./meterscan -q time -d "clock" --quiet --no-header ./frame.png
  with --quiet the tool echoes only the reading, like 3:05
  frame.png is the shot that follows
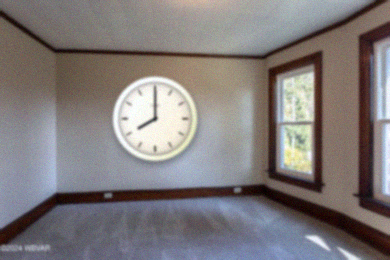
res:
8:00
